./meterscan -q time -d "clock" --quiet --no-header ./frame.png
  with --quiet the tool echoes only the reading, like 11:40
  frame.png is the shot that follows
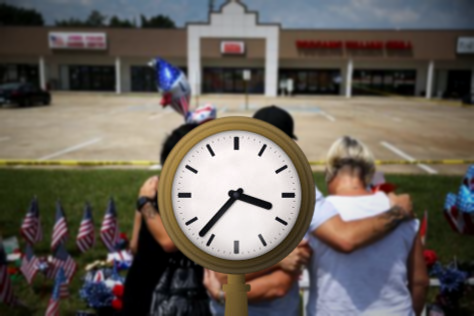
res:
3:37
